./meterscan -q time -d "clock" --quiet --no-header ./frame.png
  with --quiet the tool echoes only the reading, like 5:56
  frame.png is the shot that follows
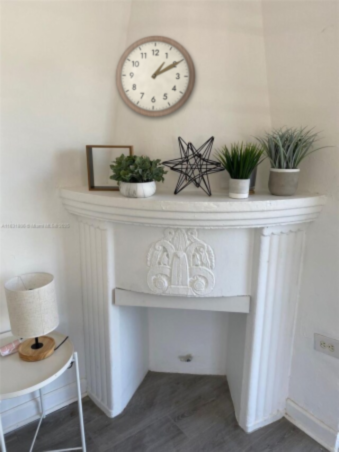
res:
1:10
